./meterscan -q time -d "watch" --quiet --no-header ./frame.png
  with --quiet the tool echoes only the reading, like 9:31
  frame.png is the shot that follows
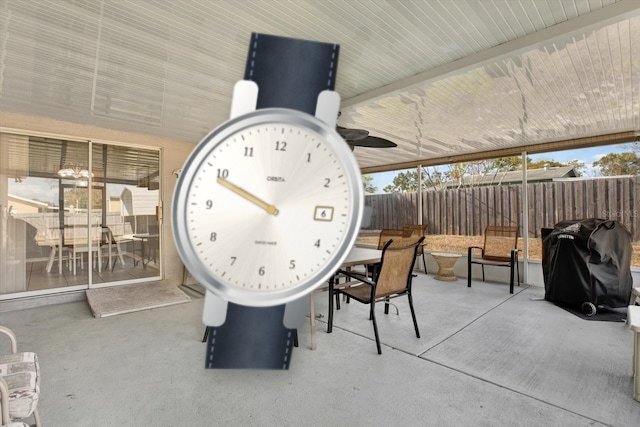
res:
9:49
